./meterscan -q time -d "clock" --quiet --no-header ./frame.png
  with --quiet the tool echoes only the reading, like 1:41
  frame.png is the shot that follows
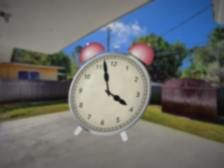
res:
3:57
